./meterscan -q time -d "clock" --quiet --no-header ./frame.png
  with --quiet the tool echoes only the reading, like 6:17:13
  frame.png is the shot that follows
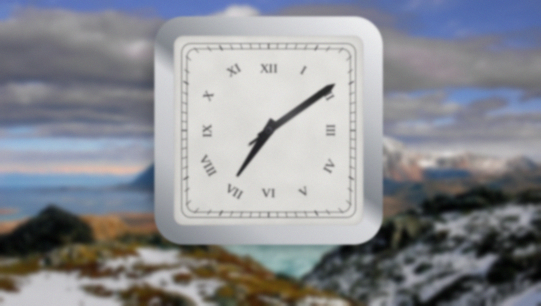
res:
7:09:09
